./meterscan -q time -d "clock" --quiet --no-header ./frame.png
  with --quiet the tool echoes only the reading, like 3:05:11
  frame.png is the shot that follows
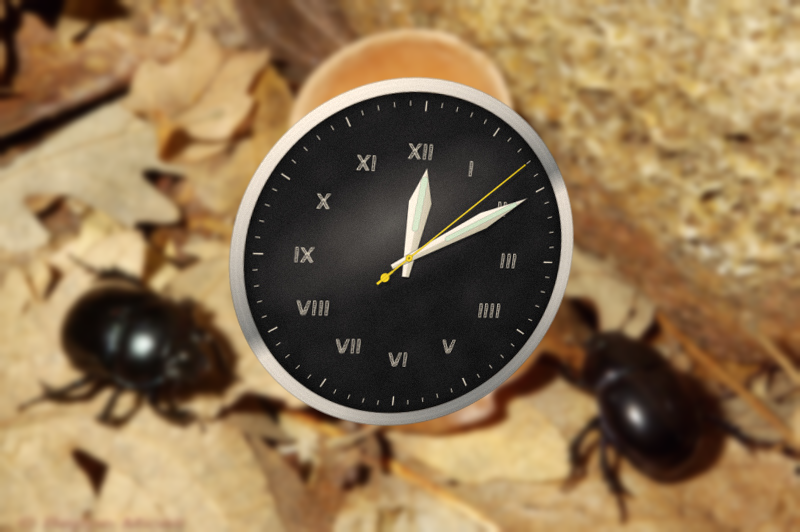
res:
12:10:08
